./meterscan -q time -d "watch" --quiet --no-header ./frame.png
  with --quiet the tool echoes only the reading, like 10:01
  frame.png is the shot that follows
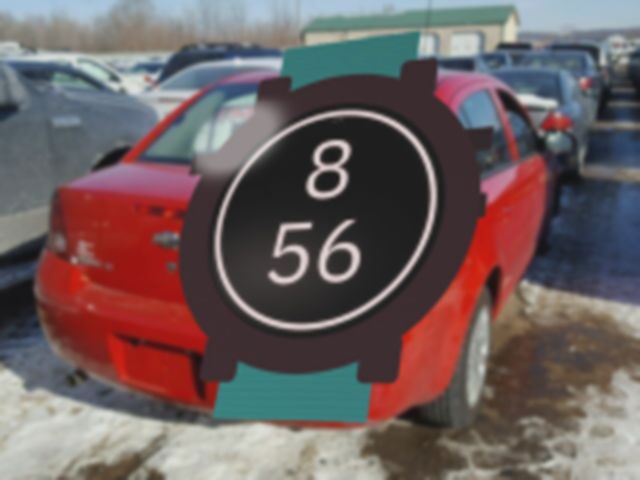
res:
8:56
